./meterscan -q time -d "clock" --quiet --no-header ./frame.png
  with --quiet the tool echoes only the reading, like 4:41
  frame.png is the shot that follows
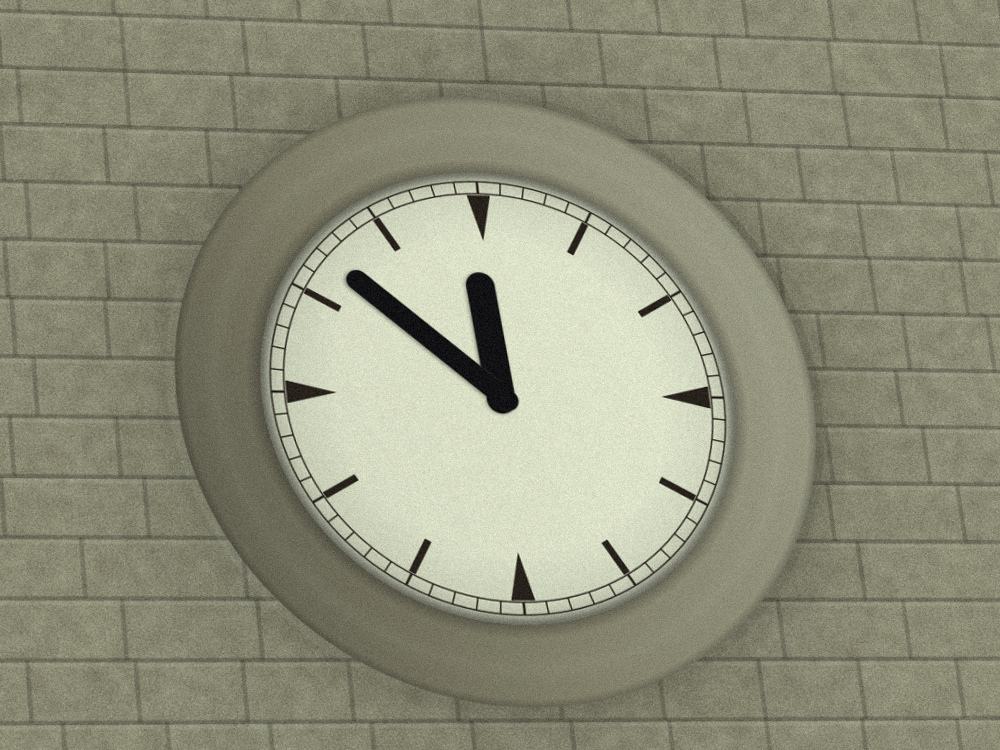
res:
11:52
